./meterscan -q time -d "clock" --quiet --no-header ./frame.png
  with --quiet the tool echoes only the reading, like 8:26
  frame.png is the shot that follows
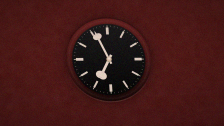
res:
6:56
